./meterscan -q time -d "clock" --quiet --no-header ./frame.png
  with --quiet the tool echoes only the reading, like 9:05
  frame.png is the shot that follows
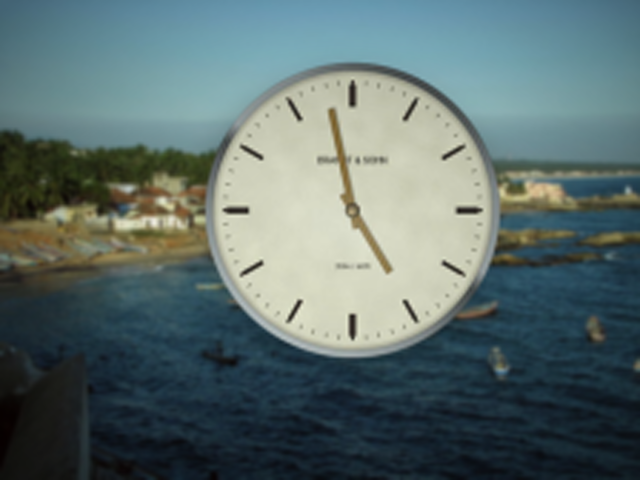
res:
4:58
